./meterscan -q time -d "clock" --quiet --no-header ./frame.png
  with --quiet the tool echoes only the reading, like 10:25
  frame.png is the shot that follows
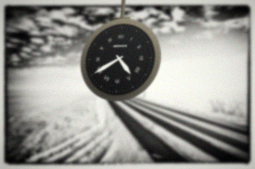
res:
4:40
